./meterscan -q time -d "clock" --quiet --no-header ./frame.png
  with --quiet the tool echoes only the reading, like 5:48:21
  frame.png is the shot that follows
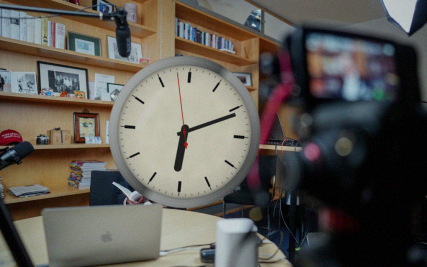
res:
6:10:58
